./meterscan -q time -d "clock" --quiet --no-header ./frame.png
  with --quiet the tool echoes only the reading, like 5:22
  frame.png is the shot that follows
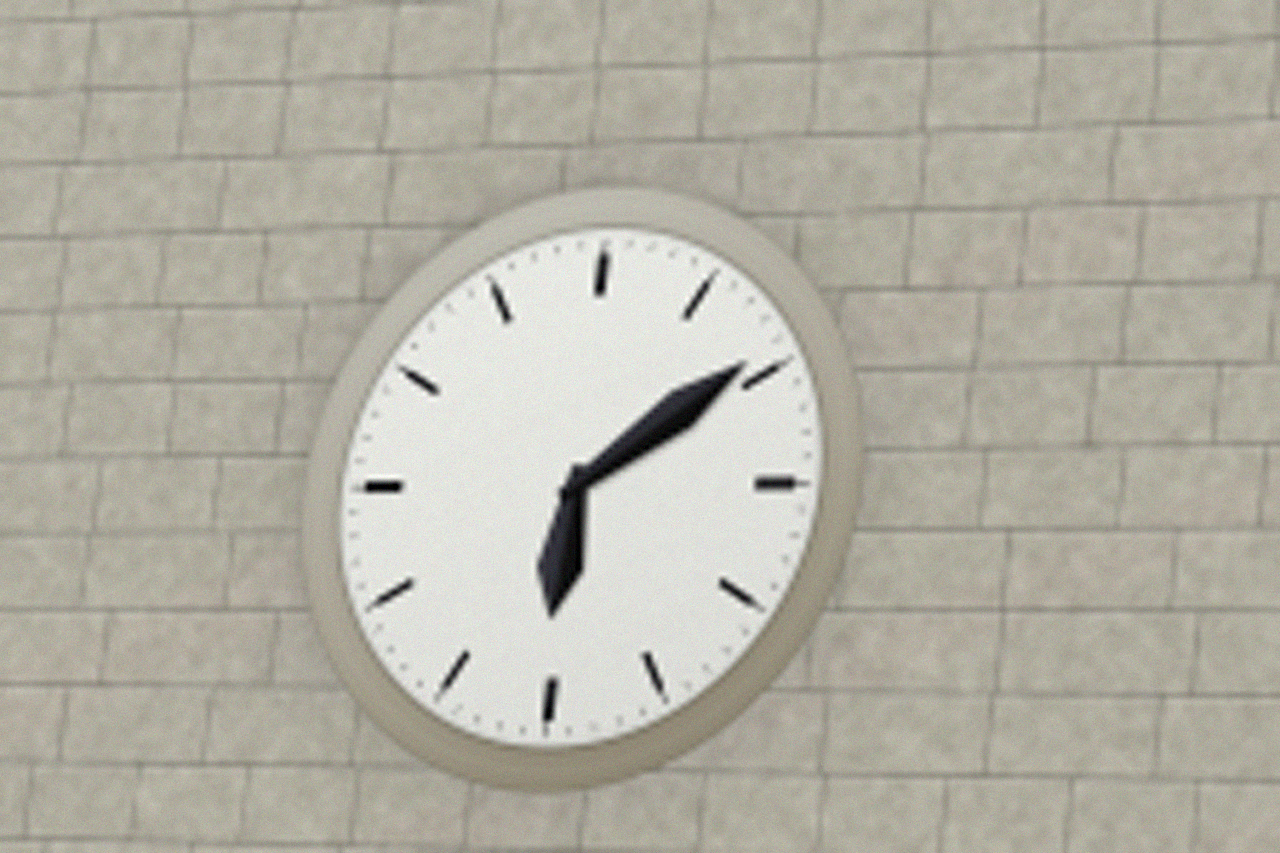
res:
6:09
